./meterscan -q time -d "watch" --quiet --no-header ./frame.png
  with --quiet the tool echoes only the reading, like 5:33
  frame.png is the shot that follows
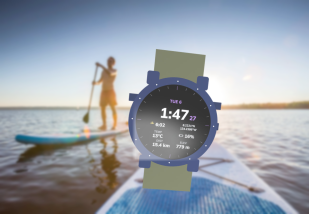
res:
1:47
